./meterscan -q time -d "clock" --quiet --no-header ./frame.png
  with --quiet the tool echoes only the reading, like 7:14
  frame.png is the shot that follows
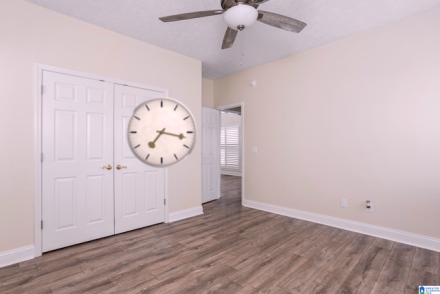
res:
7:17
